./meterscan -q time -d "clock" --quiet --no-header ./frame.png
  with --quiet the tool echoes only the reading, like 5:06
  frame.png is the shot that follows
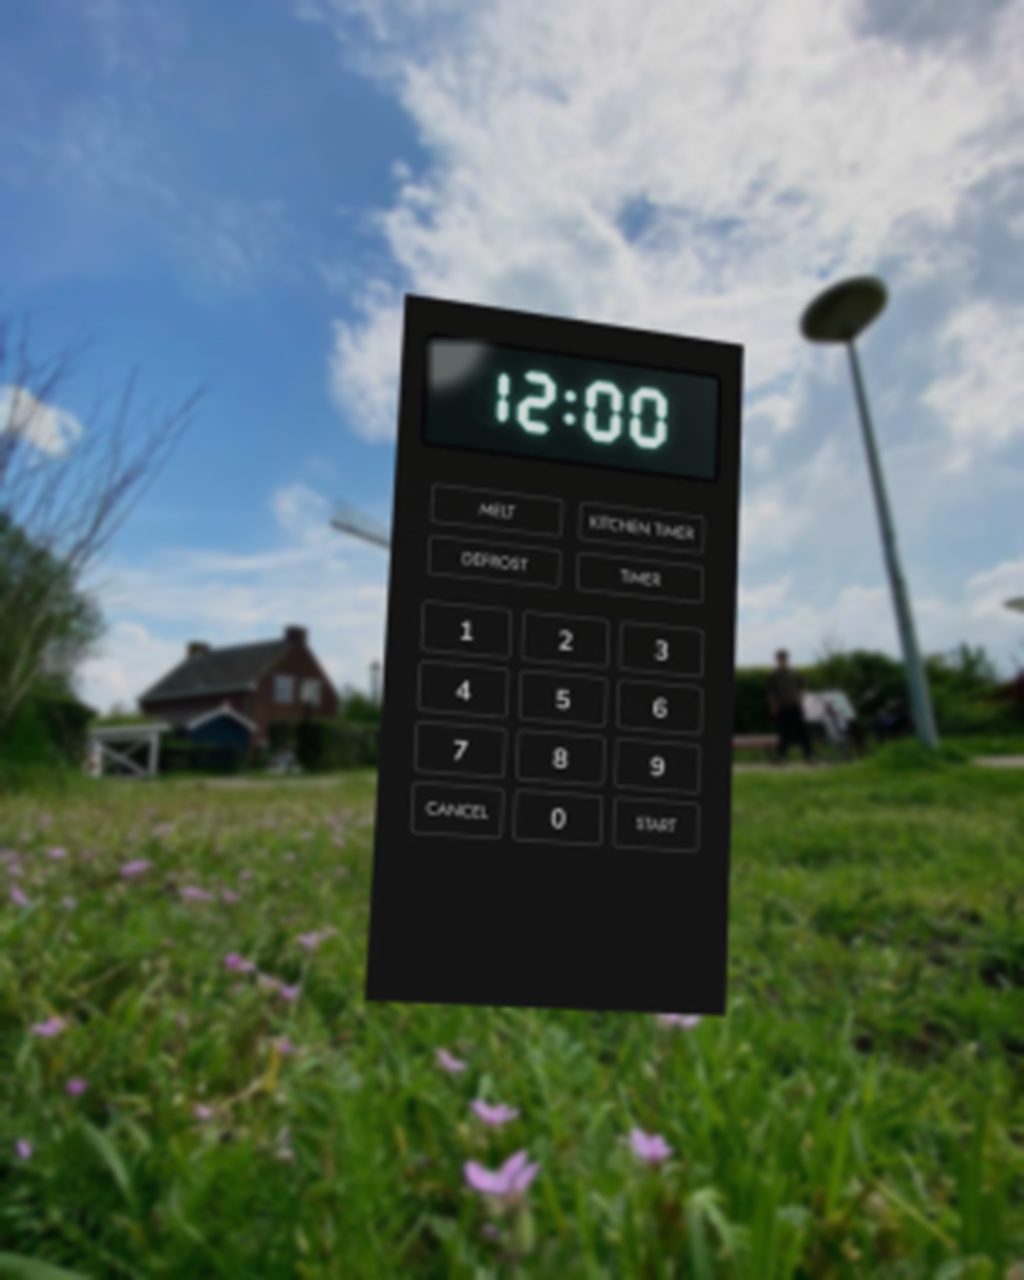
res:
12:00
